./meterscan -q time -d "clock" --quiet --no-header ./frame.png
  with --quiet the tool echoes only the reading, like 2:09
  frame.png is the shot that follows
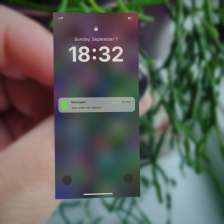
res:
18:32
